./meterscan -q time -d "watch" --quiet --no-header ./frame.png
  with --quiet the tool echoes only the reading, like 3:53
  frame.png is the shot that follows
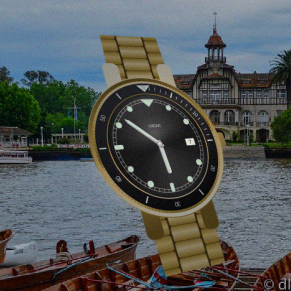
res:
5:52
